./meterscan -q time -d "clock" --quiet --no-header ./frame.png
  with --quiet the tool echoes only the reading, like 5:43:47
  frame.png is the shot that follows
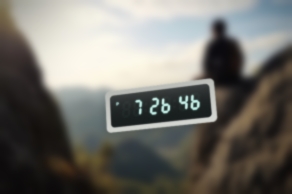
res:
7:26:46
